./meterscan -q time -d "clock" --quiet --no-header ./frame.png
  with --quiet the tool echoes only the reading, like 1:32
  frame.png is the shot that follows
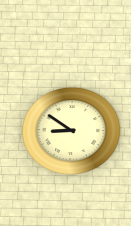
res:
8:51
